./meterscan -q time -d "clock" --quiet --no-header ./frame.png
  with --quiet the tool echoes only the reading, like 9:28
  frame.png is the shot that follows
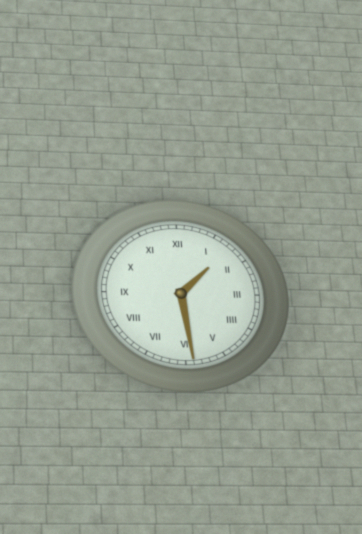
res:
1:29
